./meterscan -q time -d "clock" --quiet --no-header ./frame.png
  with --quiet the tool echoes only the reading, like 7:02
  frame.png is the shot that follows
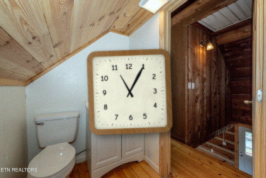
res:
11:05
